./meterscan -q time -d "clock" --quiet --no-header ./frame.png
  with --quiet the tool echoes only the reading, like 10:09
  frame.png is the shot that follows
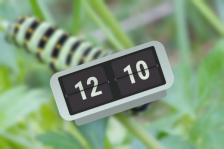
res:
12:10
